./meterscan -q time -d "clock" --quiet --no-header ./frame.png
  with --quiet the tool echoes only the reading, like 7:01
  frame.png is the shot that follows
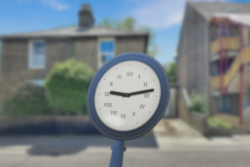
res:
9:13
